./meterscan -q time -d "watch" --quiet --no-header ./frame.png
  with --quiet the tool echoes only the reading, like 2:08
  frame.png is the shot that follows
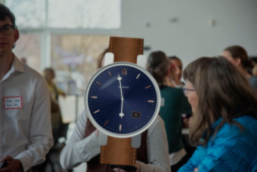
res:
5:58
